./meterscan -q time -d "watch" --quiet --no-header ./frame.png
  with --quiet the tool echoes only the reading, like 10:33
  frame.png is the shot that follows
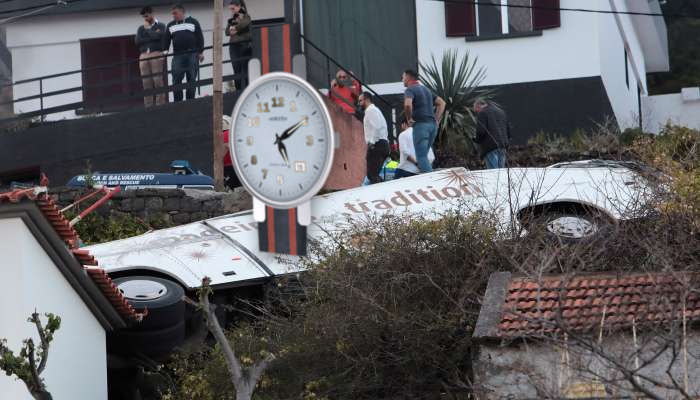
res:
5:10
